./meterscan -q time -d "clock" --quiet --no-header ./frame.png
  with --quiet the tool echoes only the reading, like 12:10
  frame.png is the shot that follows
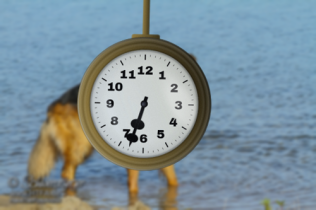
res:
6:33
